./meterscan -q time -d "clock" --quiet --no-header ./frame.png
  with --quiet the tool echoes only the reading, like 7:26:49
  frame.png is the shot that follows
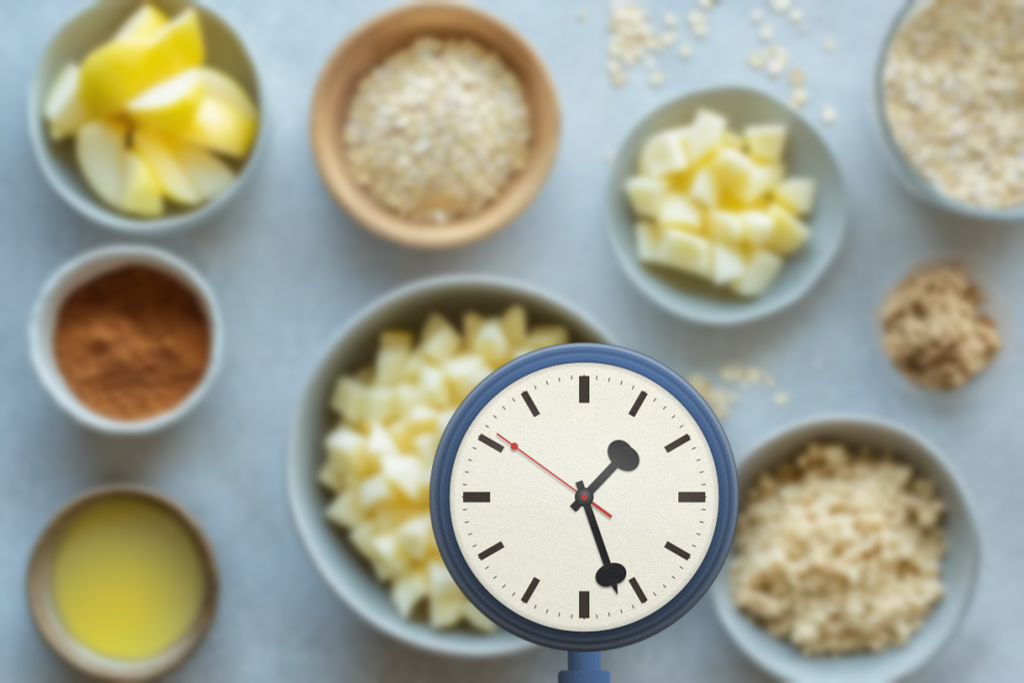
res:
1:26:51
